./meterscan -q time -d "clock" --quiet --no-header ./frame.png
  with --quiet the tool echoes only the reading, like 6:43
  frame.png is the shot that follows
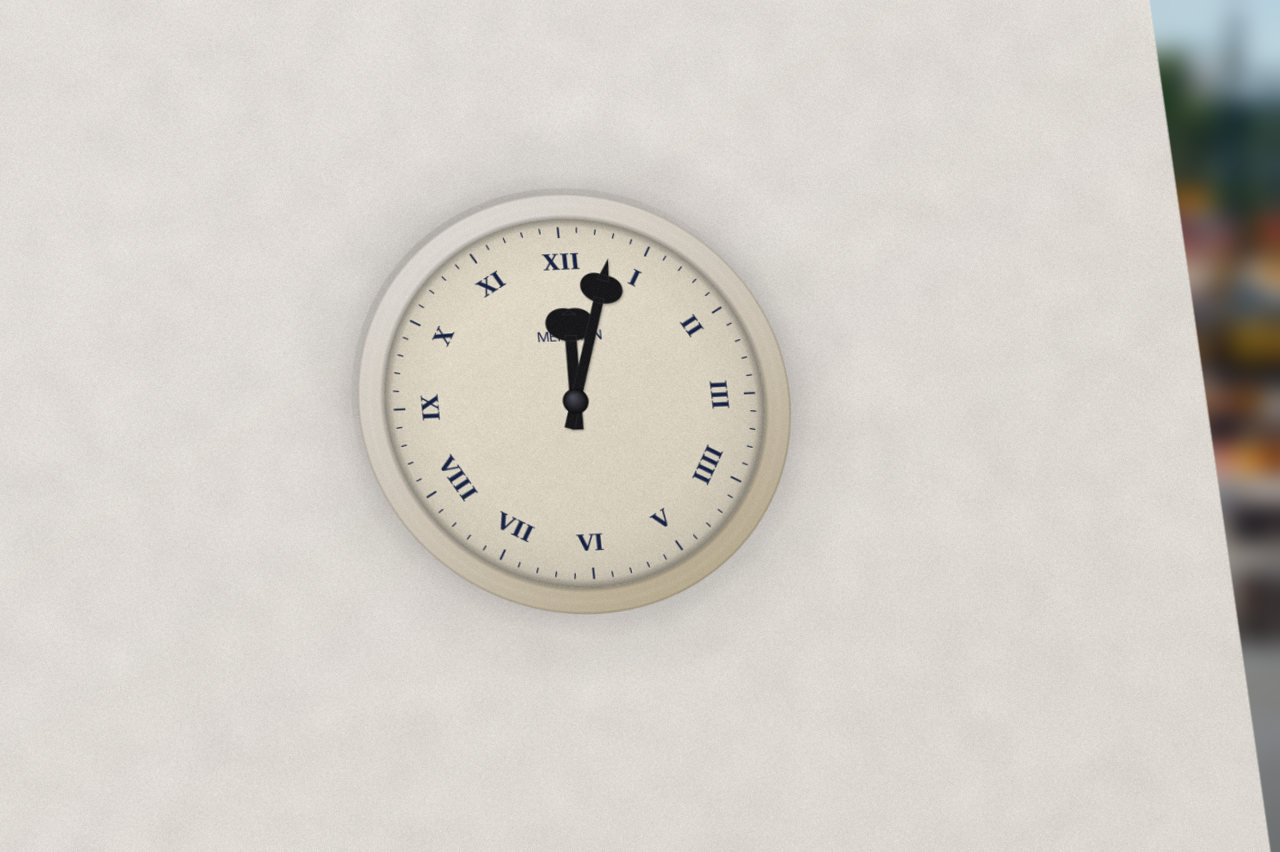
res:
12:03
